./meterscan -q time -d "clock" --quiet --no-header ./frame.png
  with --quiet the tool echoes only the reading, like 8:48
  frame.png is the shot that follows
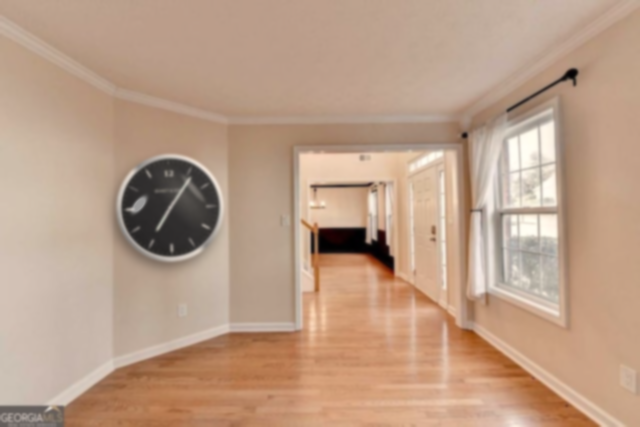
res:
7:06
